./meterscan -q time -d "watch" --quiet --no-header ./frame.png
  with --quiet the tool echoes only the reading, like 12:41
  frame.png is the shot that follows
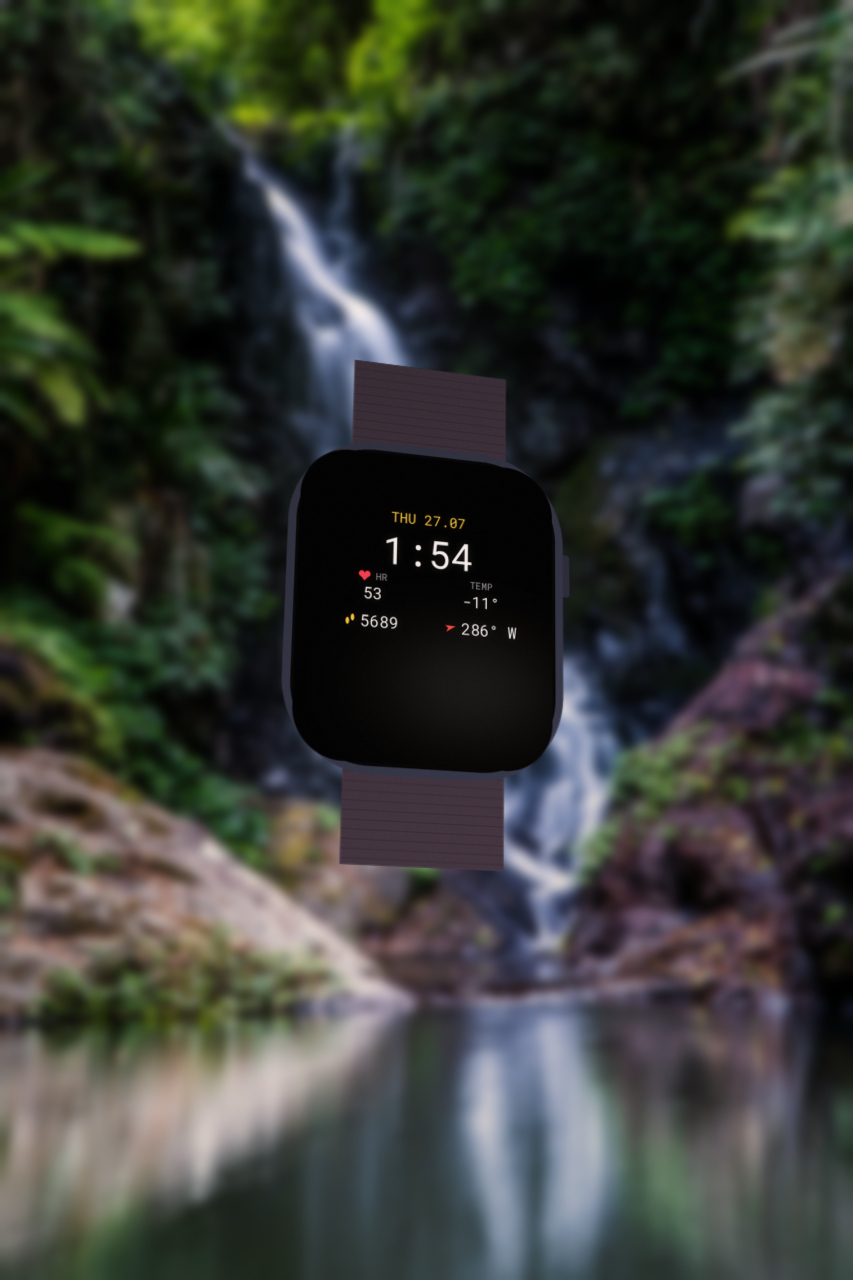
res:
1:54
